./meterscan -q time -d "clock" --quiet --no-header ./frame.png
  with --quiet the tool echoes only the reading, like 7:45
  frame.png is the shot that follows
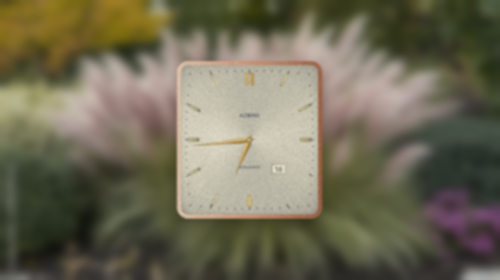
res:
6:44
